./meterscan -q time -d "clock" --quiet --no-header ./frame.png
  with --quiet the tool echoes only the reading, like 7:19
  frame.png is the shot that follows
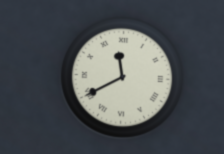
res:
11:40
